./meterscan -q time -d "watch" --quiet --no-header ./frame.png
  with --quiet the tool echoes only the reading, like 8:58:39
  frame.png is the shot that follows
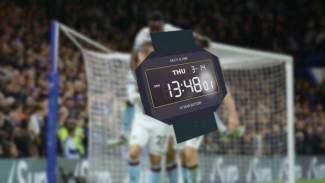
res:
13:48:01
